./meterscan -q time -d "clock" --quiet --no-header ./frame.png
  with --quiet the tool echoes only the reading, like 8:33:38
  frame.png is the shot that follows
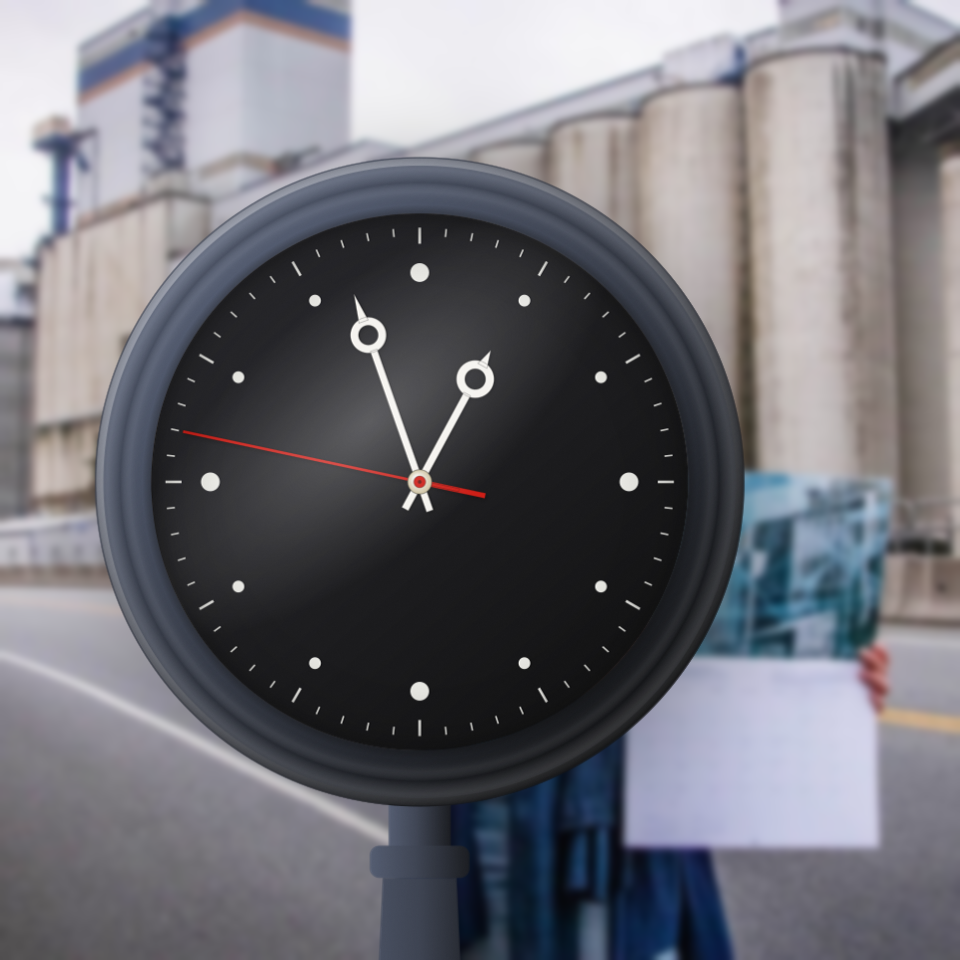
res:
12:56:47
